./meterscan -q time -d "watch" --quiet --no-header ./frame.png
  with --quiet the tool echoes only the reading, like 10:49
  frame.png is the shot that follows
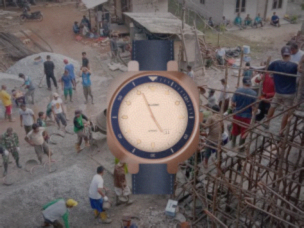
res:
4:56
